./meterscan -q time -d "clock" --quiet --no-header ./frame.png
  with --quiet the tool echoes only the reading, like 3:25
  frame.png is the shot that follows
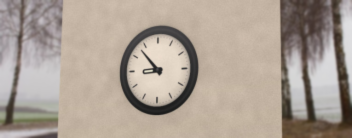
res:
8:53
